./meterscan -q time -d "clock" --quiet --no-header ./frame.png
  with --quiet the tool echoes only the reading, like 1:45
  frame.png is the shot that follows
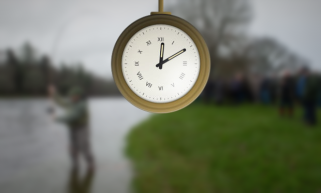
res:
12:10
